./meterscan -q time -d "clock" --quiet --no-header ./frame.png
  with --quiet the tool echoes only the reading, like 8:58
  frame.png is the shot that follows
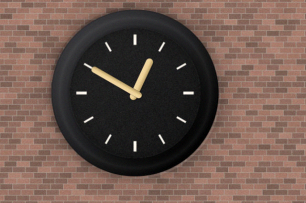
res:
12:50
